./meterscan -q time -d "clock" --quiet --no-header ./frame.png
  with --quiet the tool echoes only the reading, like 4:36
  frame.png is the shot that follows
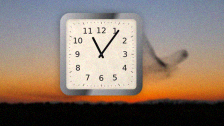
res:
11:06
